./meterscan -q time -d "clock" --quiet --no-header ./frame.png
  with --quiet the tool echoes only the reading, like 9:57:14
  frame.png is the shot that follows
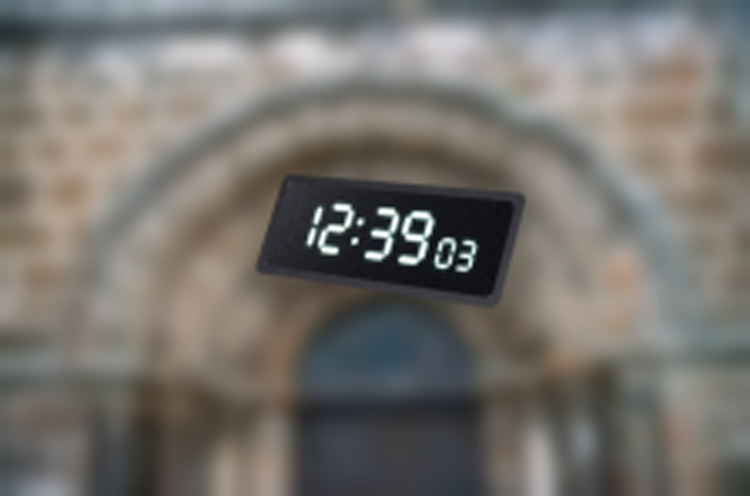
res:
12:39:03
